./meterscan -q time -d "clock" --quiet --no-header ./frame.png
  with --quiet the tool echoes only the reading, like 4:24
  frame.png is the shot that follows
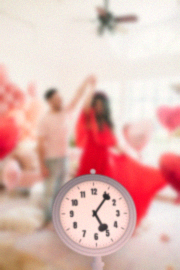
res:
5:06
